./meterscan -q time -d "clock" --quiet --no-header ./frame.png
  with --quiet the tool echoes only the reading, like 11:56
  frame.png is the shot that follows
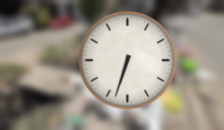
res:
6:33
